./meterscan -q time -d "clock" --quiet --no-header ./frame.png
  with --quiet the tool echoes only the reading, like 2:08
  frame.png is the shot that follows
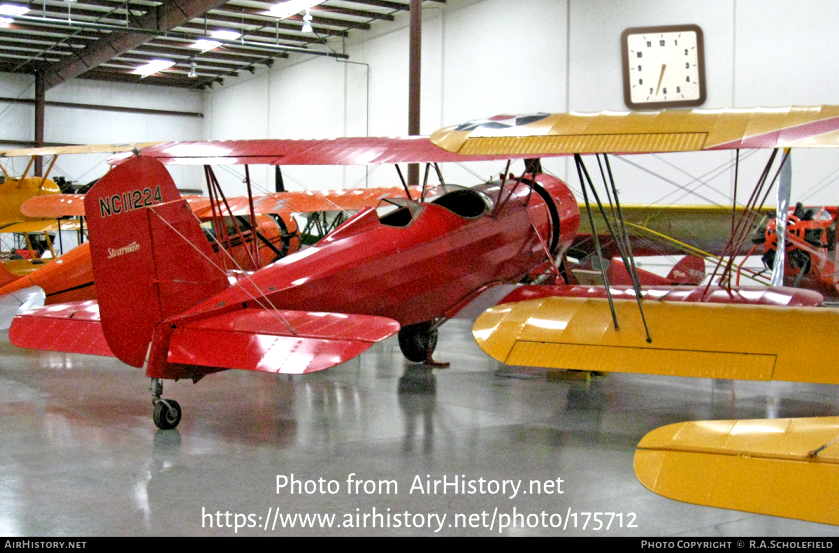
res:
6:33
